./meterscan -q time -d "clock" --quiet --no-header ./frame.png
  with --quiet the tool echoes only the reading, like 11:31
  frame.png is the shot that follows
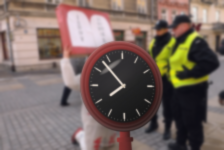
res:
7:53
